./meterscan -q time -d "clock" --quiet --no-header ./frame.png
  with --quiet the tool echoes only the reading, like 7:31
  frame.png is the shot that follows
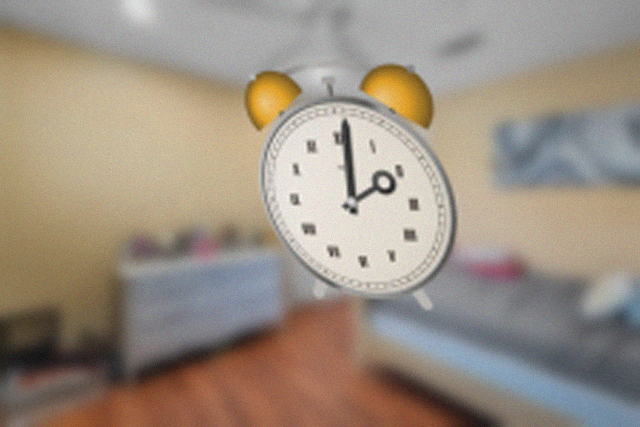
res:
2:01
